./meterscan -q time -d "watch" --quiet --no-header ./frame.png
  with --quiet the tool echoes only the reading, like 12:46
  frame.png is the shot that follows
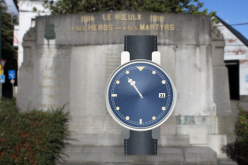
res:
10:54
